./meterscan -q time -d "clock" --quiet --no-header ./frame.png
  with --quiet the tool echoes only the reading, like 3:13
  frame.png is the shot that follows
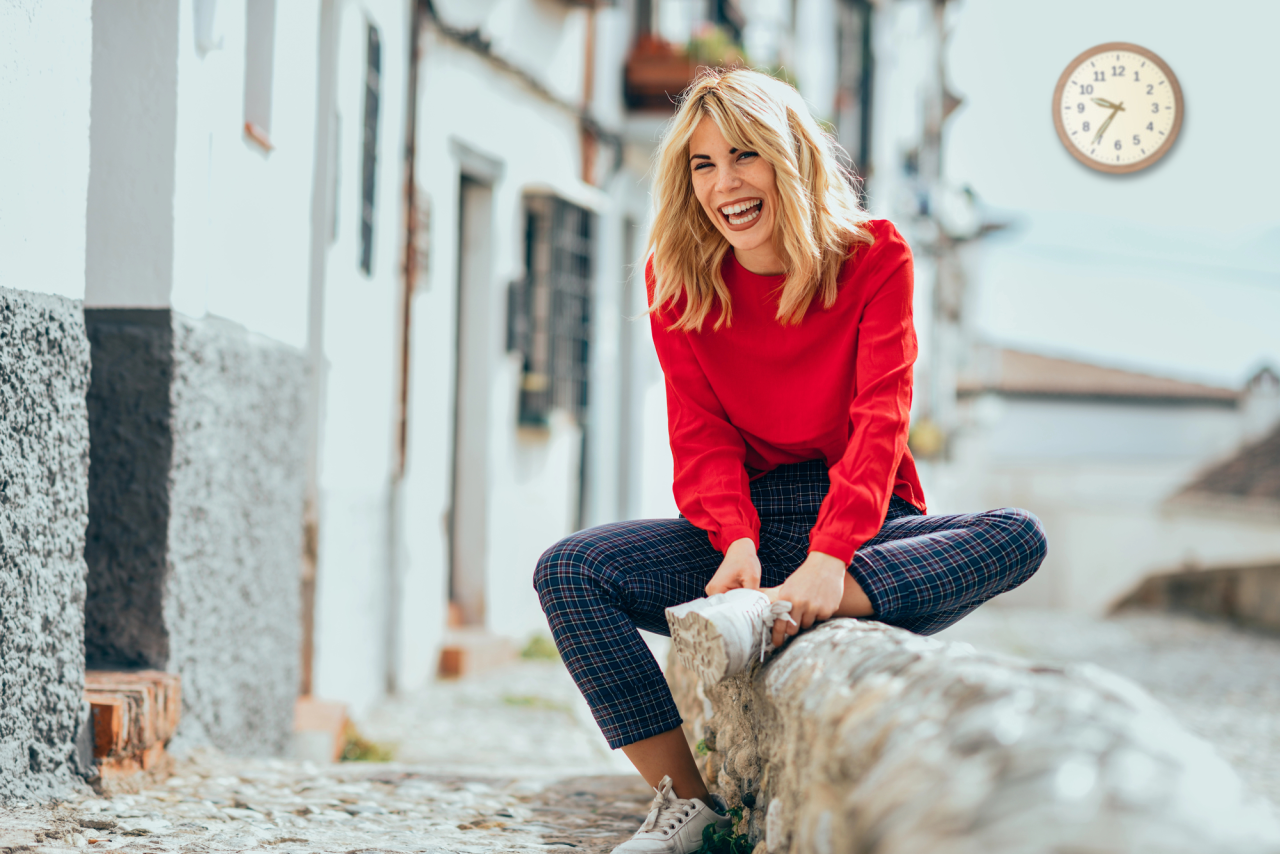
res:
9:36
